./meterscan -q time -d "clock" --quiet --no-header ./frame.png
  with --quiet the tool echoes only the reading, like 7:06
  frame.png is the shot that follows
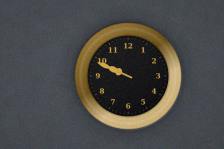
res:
9:49
